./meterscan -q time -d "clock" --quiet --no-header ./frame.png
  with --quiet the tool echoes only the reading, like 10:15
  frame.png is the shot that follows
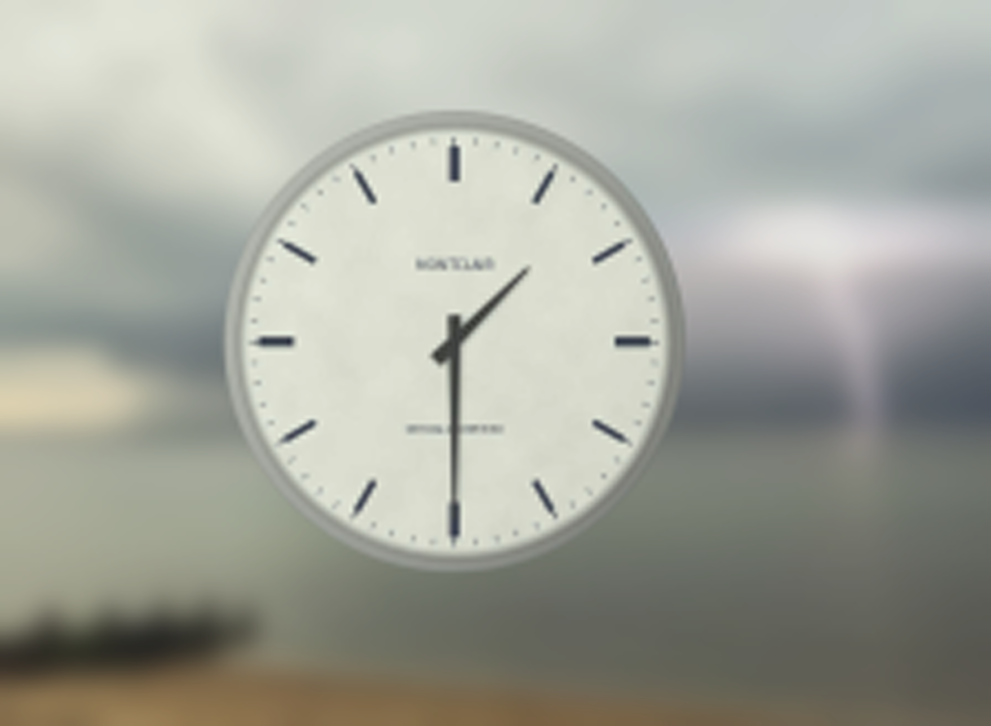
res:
1:30
